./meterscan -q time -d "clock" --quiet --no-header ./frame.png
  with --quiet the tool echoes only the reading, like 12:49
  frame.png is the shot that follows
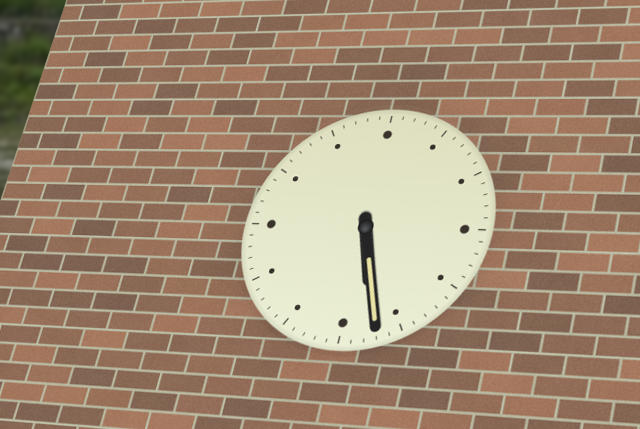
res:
5:27
